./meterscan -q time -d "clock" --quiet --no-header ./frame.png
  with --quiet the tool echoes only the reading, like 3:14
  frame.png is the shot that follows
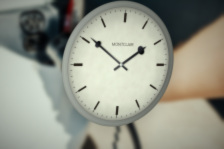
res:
1:51
